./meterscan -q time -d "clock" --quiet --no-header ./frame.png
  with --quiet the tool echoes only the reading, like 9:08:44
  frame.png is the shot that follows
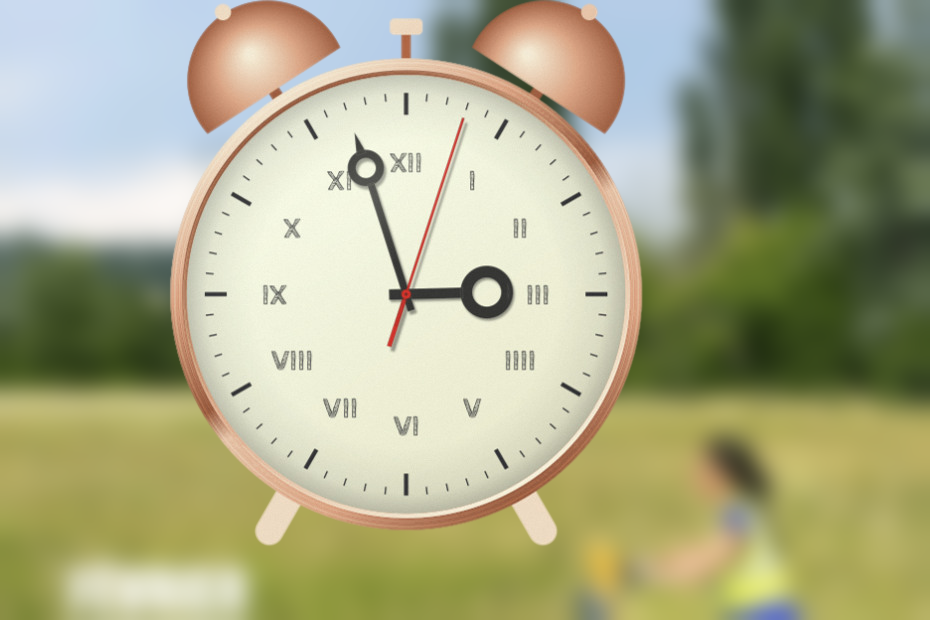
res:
2:57:03
